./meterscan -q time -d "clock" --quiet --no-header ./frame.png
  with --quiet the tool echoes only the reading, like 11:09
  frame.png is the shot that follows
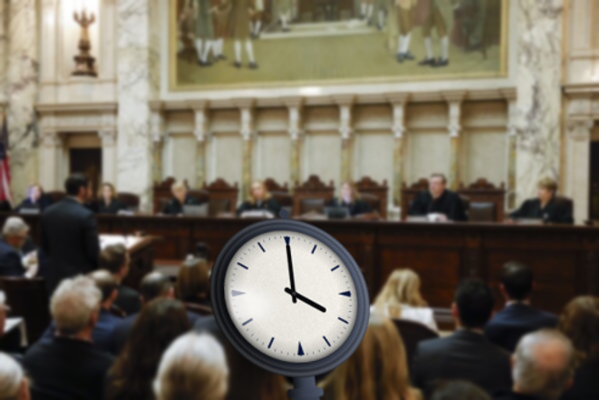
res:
4:00
